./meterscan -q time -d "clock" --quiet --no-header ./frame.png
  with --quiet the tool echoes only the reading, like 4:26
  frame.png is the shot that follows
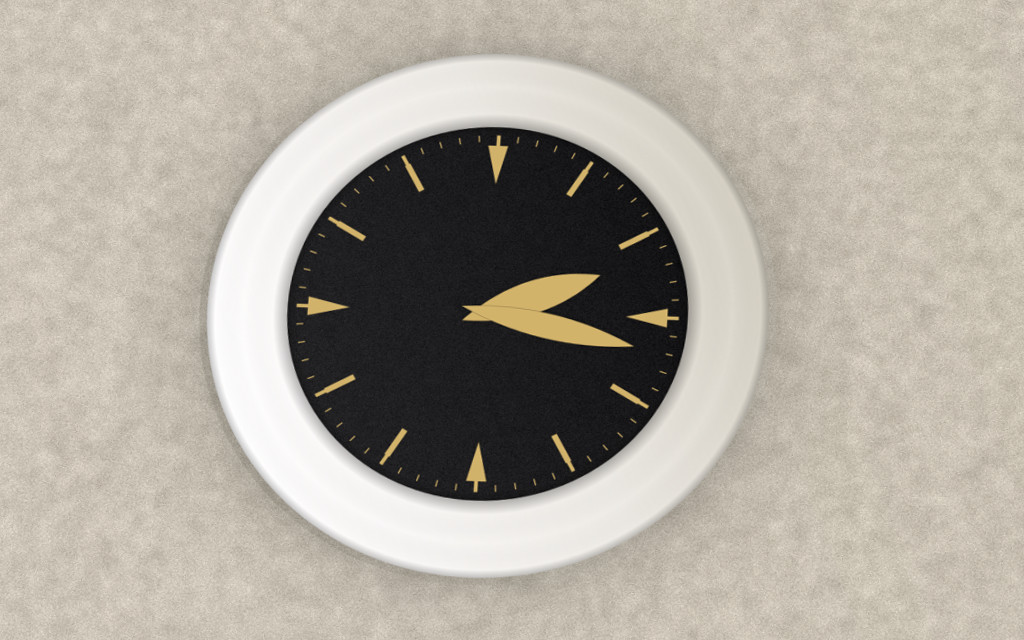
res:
2:17
